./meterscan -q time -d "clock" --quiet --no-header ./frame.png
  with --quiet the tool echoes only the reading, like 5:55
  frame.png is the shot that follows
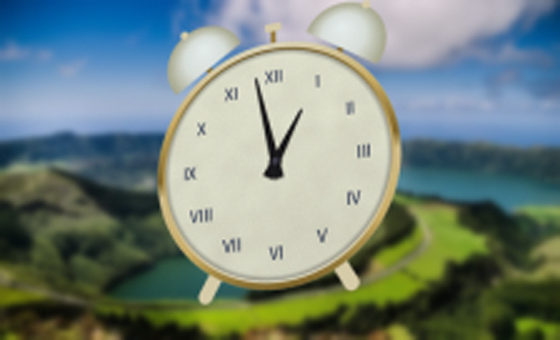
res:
12:58
